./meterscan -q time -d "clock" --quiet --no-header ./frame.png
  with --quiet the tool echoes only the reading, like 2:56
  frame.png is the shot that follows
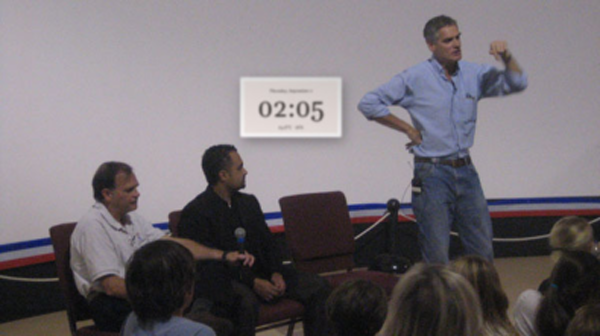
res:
2:05
